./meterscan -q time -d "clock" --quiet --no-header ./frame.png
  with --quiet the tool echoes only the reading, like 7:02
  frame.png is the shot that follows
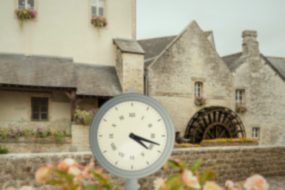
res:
4:18
